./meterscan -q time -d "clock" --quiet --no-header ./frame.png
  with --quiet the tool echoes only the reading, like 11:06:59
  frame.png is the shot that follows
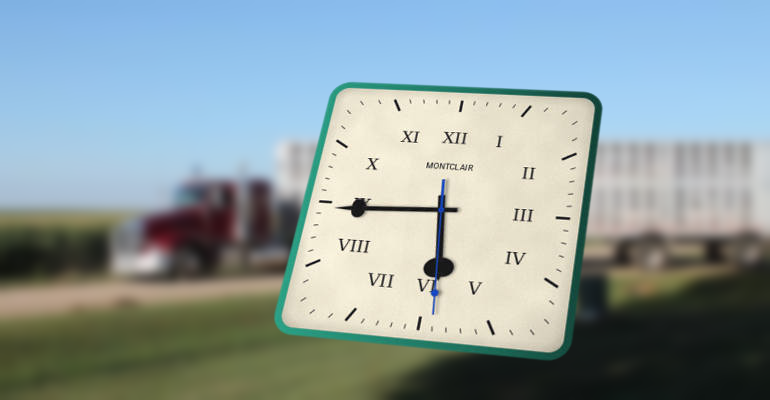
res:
5:44:29
